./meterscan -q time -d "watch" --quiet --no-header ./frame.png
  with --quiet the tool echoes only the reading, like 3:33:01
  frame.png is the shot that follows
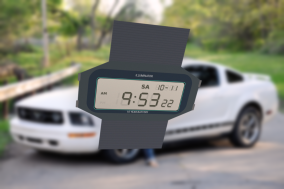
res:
9:53:22
